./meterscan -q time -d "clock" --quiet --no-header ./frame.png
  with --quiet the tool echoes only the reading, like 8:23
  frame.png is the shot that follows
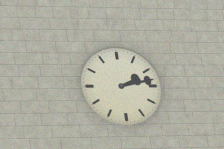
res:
2:13
